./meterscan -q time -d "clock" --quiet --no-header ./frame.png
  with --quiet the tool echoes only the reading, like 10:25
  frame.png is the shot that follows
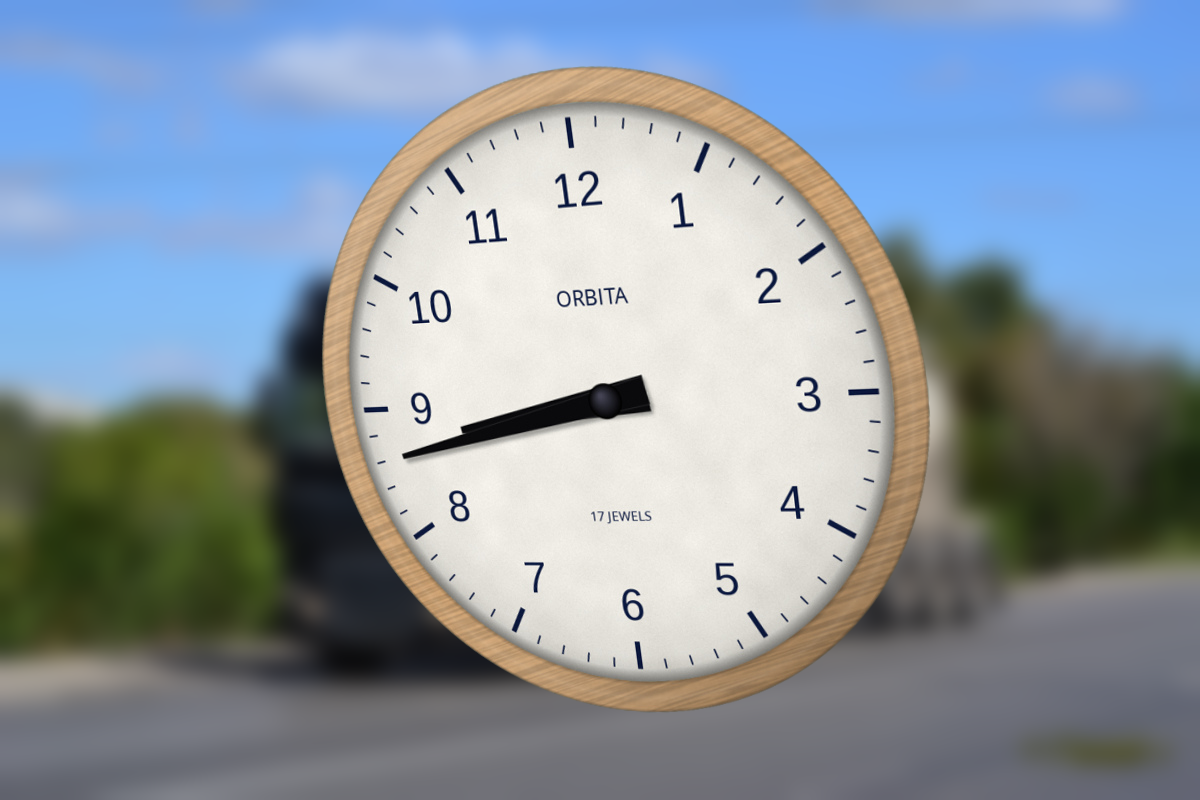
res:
8:43
